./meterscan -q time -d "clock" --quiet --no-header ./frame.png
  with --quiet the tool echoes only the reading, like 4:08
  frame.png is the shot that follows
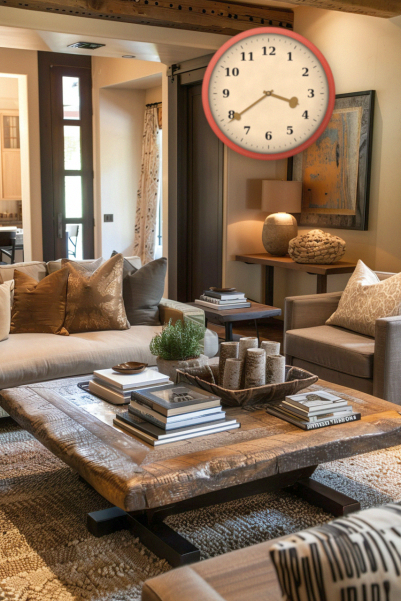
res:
3:39
